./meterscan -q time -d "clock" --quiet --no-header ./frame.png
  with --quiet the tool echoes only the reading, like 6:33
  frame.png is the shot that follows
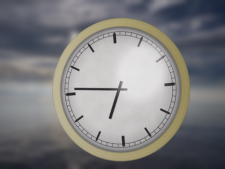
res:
6:46
